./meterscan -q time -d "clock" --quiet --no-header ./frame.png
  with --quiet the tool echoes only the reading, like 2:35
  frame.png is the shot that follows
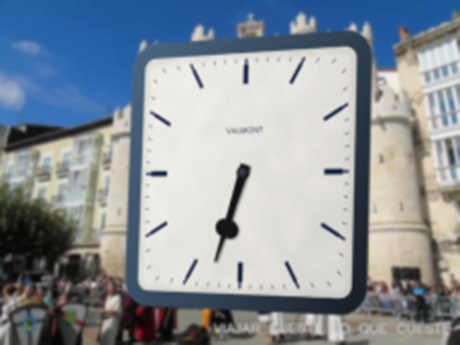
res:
6:33
